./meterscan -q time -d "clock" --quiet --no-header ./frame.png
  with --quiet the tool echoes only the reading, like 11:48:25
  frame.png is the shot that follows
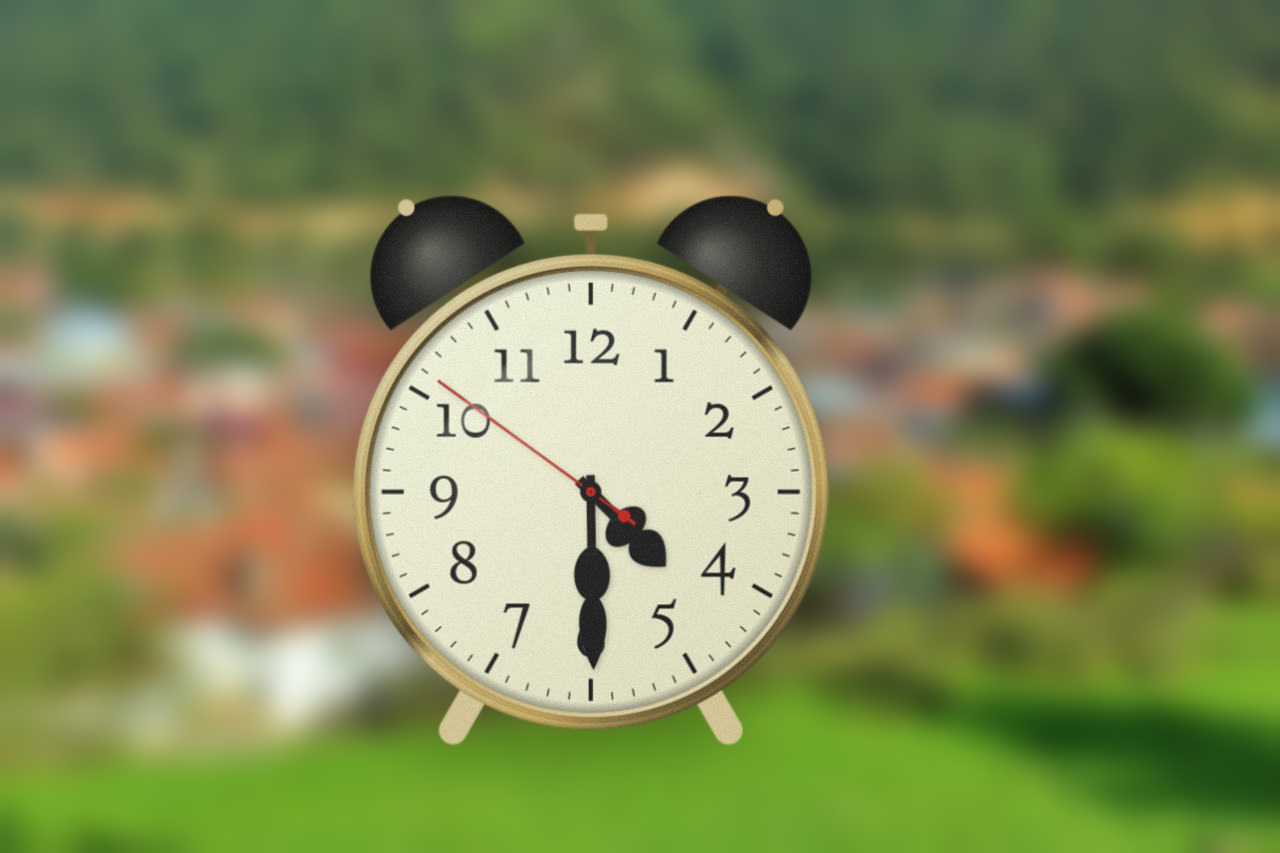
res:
4:29:51
